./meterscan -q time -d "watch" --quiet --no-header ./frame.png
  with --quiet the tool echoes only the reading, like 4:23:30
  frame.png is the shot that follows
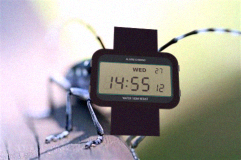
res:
14:55:12
